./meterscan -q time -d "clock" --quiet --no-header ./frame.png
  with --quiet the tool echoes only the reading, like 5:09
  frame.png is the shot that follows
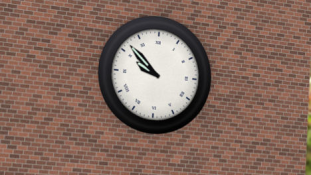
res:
9:52
